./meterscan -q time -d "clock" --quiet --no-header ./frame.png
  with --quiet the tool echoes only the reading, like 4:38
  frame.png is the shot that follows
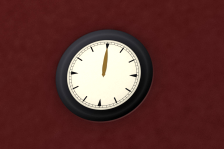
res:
12:00
